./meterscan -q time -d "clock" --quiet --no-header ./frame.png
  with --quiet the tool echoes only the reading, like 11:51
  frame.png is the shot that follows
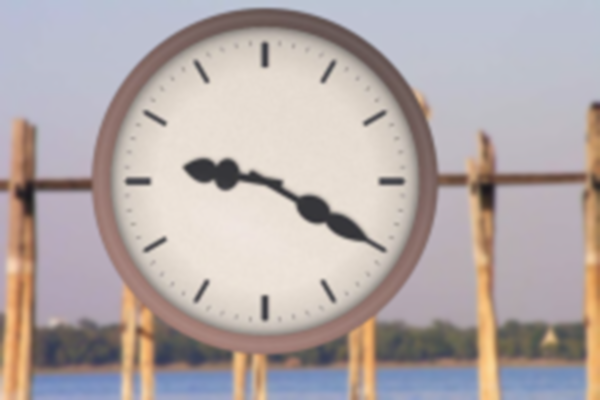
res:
9:20
